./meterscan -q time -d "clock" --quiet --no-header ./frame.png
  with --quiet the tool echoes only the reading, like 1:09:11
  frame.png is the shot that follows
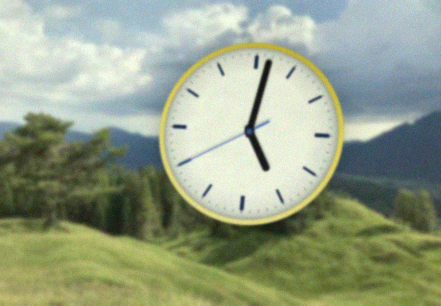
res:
5:01:40
